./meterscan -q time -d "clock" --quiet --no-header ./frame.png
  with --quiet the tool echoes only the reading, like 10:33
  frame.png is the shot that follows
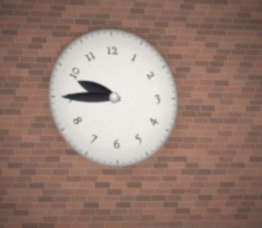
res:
9:45
